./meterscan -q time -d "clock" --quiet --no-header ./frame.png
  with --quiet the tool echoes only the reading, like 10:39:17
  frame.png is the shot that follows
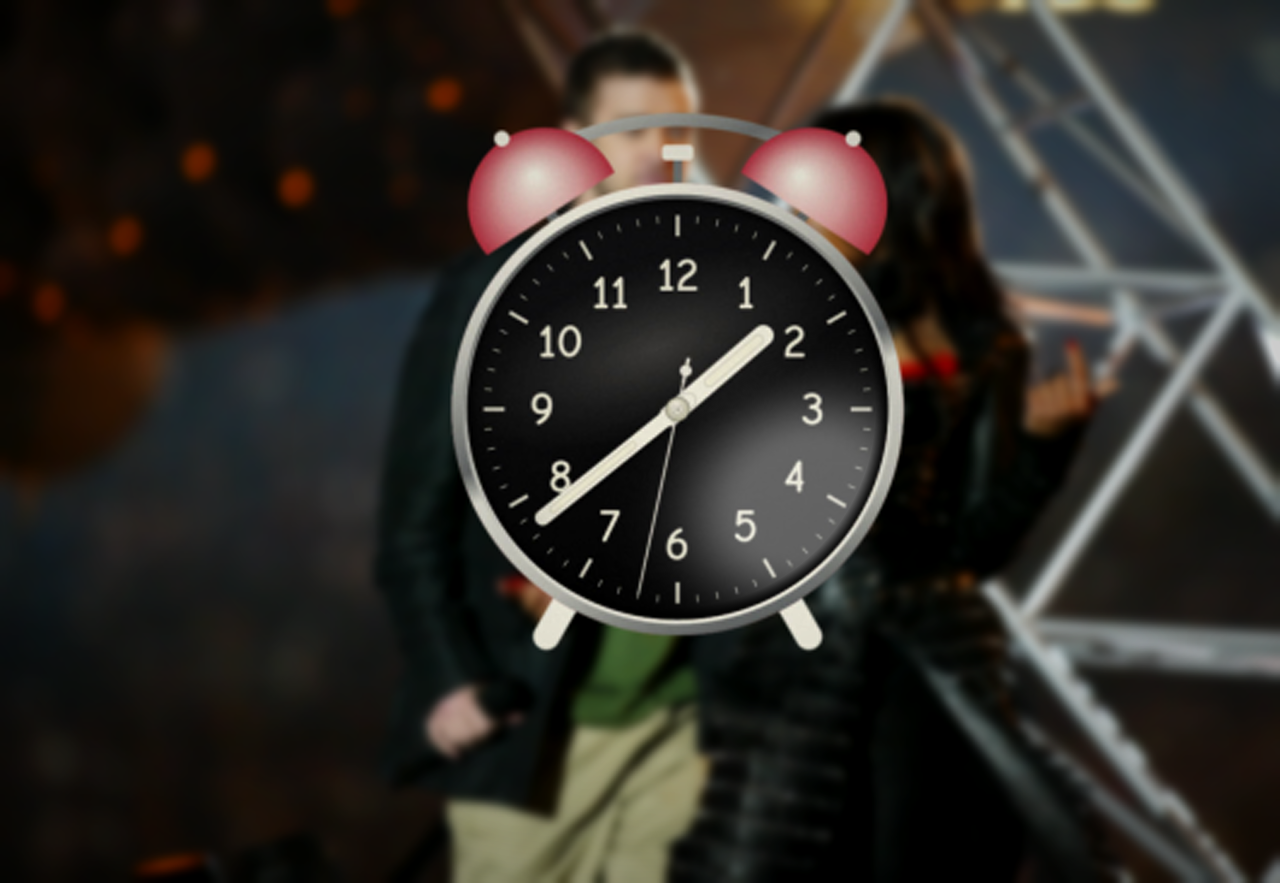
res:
1:38:32
